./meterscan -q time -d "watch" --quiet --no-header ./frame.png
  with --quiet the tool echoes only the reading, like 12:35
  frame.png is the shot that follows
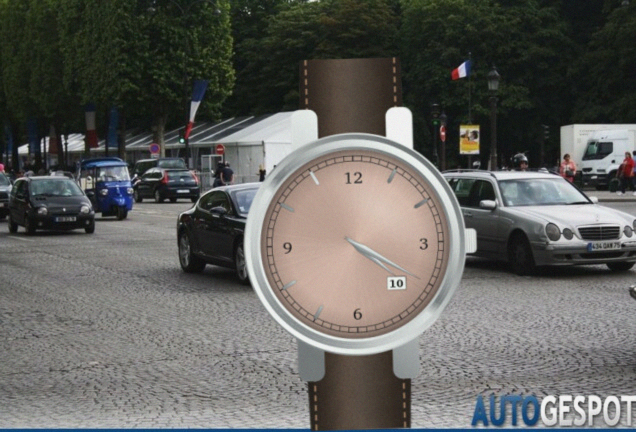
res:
4:20
